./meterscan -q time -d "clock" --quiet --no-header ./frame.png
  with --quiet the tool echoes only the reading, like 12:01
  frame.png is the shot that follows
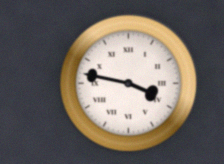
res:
3:47
